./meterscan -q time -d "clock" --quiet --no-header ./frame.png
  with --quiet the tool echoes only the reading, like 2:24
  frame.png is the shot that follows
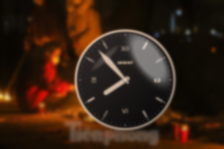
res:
7:53
